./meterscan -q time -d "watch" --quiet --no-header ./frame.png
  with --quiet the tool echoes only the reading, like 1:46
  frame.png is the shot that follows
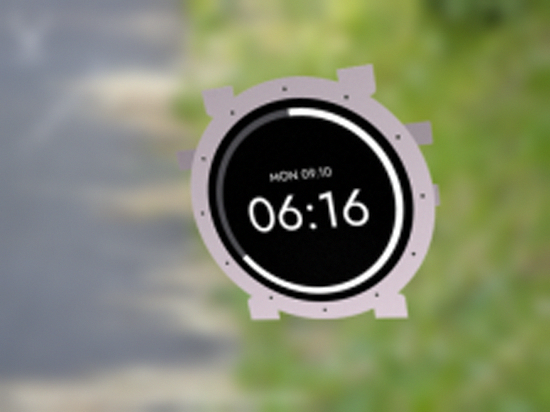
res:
6:16
